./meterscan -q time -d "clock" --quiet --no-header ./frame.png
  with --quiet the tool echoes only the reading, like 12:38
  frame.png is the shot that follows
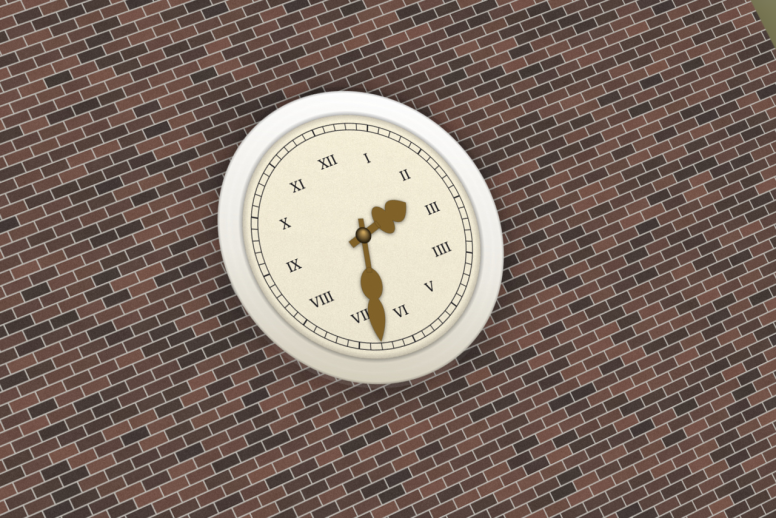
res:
2:33
